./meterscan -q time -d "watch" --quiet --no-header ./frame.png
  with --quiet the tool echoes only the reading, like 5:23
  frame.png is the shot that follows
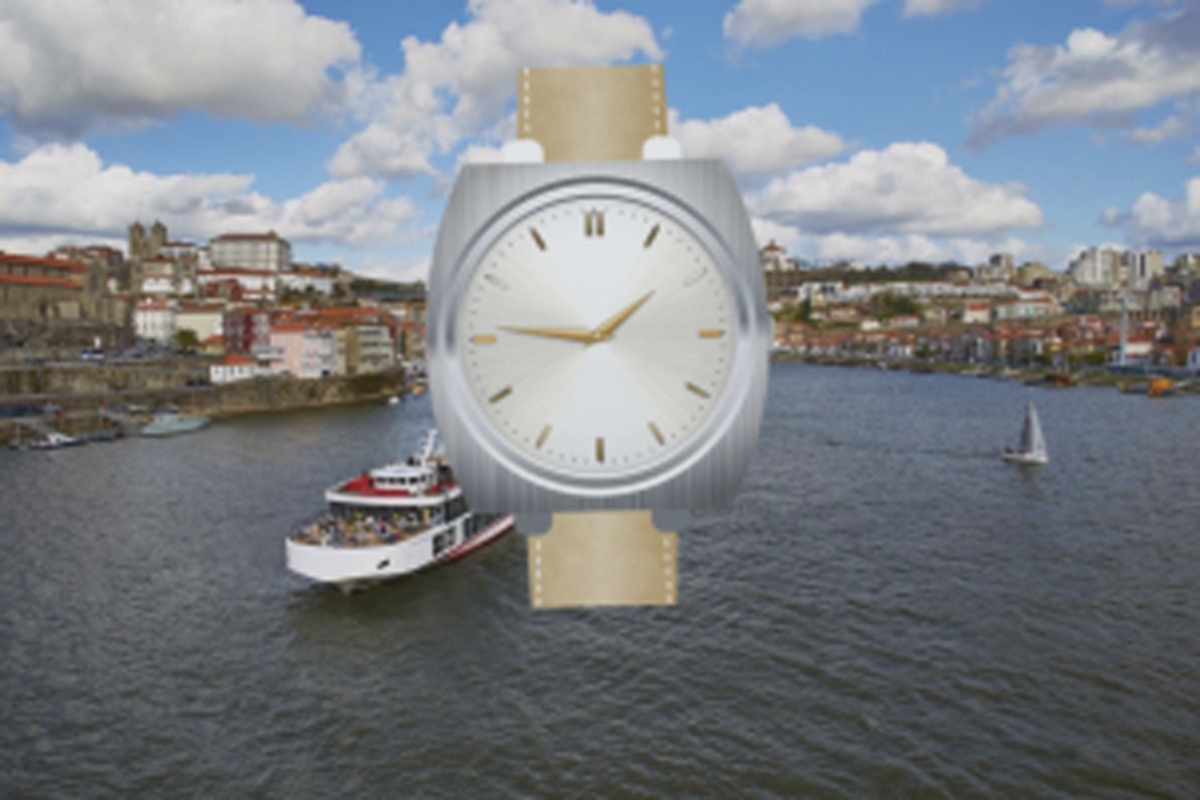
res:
1:46
